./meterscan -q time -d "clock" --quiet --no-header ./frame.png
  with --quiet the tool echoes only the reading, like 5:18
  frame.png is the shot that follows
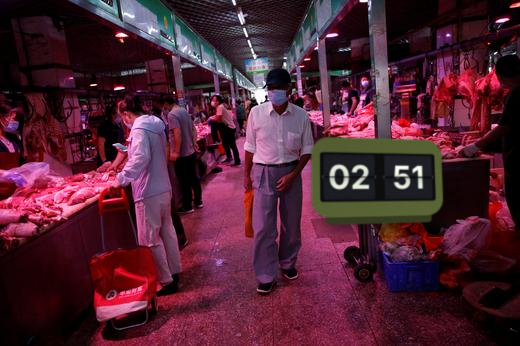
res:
2:51
